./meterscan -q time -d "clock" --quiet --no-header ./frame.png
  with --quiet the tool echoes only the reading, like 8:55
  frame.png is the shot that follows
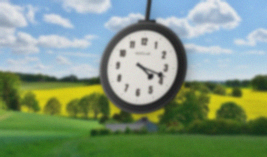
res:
4:18
